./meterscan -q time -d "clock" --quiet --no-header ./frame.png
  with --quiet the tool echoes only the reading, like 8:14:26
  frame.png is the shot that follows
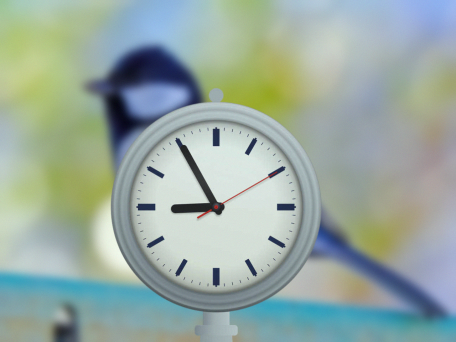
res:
8:55:10
